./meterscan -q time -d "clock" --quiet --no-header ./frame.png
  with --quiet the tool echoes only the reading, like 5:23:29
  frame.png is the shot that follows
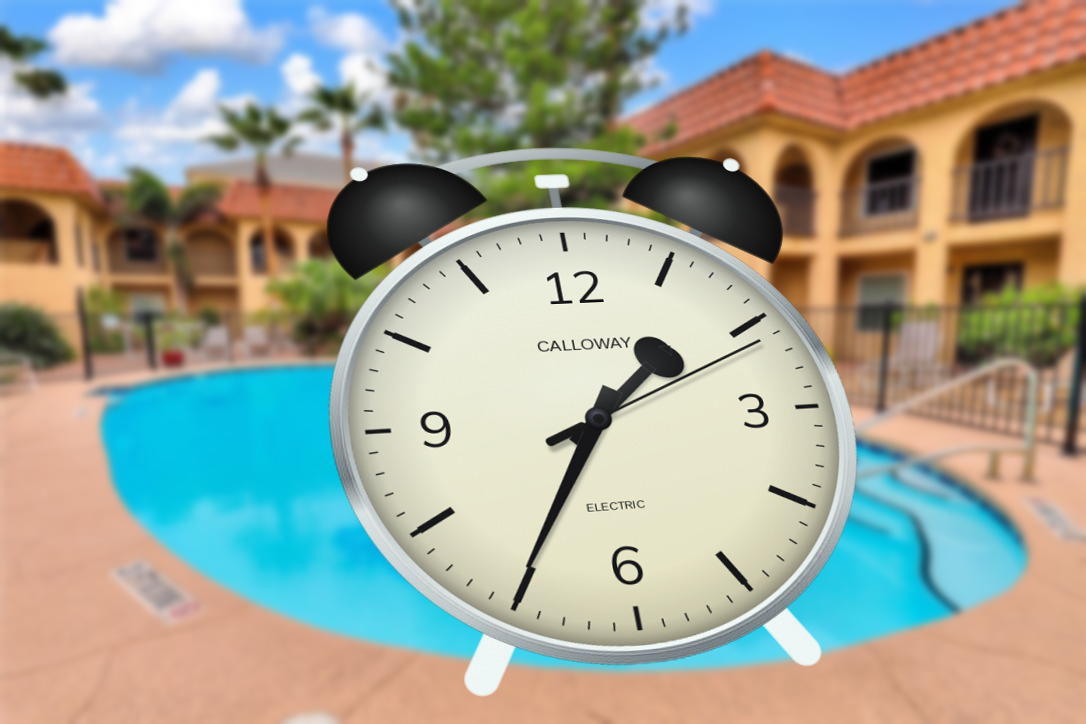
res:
1:35:11
